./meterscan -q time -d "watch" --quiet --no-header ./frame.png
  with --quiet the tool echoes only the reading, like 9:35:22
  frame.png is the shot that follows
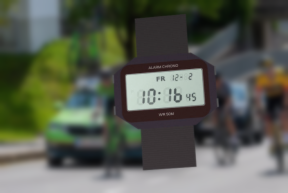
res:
10:16:45
